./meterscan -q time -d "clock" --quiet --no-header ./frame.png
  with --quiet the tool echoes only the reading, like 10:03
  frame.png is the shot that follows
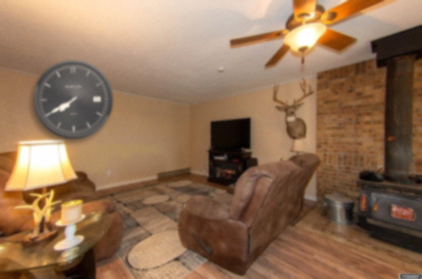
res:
7:40
